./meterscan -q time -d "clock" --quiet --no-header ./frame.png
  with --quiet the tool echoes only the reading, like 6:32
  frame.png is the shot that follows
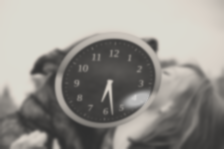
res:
6:28
